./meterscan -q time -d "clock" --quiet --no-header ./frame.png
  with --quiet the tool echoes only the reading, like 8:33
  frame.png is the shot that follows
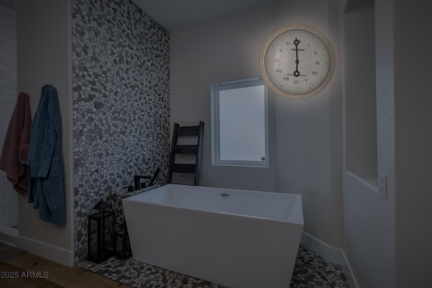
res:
5:59
